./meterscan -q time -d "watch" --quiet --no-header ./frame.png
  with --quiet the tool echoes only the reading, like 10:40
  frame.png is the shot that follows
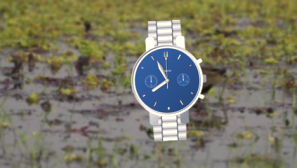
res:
7:56
